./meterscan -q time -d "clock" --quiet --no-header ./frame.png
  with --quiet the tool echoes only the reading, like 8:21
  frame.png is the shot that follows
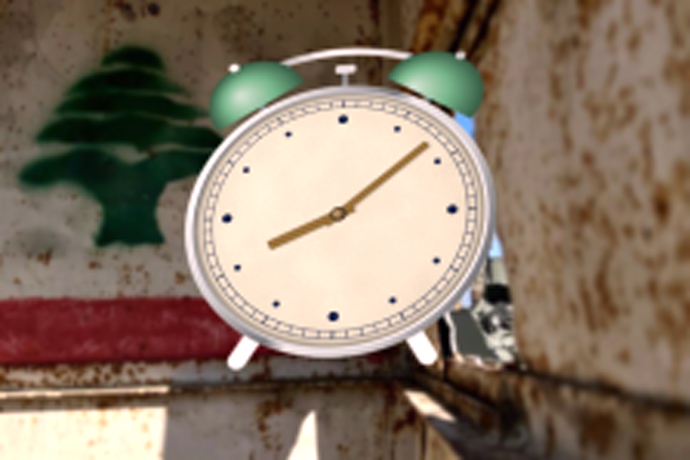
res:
8:08
